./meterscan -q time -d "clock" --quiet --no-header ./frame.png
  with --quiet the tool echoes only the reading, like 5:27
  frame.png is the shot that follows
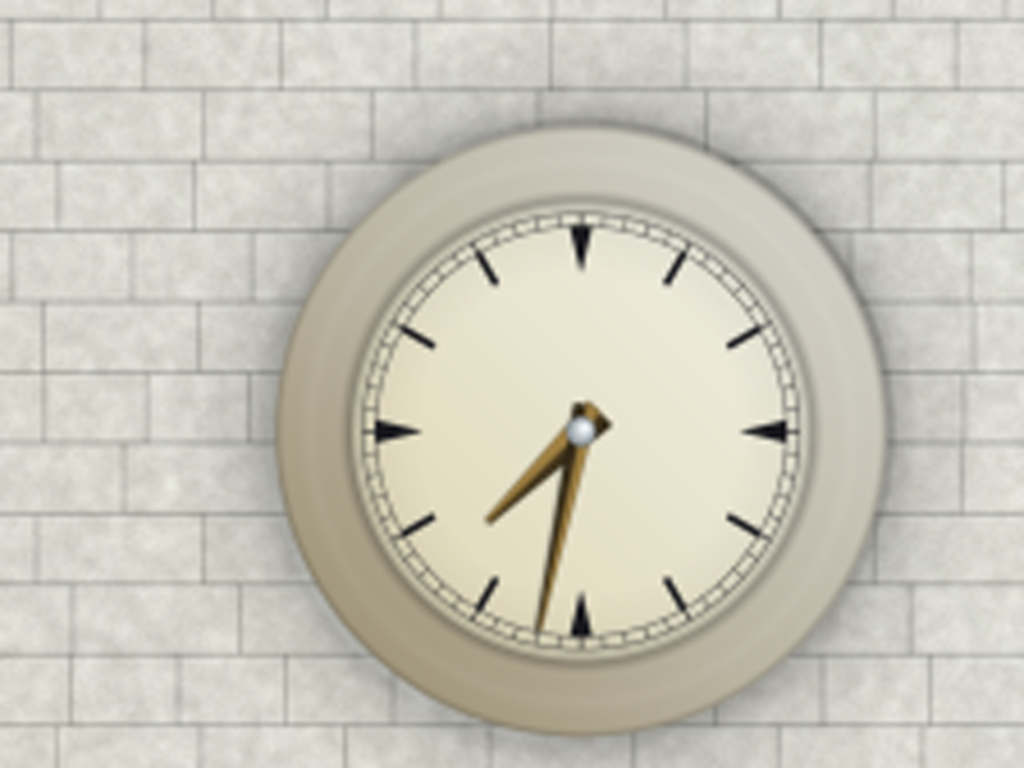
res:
7:32
